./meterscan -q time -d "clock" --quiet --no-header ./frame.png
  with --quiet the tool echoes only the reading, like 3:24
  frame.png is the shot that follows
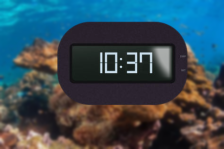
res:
10:37
